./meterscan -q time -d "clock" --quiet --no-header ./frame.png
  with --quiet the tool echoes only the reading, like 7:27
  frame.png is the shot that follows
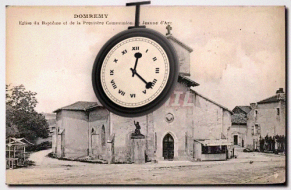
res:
12:22
